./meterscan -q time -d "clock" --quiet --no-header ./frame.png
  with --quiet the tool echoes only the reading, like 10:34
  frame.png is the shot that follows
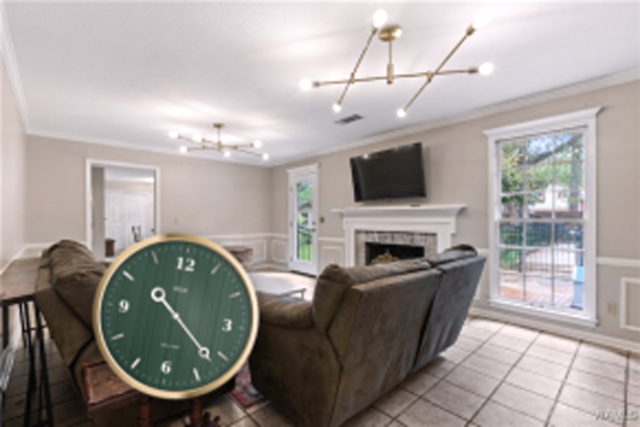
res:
10:22
